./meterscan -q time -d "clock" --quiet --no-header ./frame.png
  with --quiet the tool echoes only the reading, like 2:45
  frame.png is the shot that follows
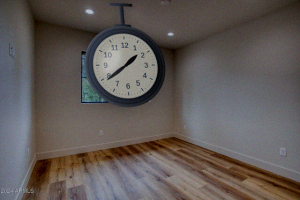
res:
1:39
